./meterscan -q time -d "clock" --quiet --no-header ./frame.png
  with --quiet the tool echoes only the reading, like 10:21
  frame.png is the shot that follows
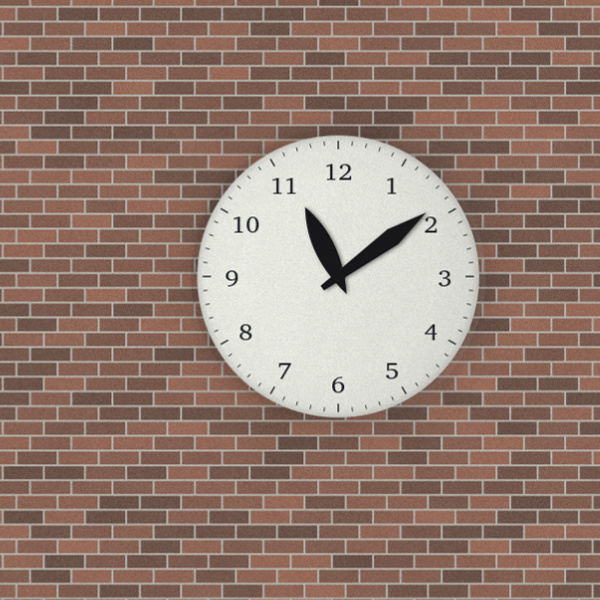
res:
11:09
